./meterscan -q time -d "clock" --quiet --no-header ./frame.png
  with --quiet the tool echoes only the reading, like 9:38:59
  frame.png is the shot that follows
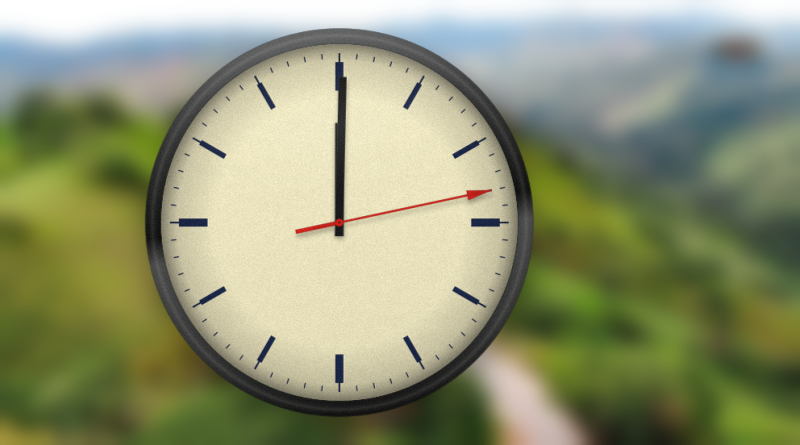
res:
12:00:13
